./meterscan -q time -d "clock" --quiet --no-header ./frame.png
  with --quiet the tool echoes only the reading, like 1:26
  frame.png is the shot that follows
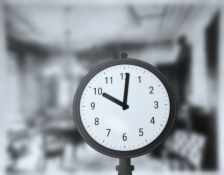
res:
10:01
